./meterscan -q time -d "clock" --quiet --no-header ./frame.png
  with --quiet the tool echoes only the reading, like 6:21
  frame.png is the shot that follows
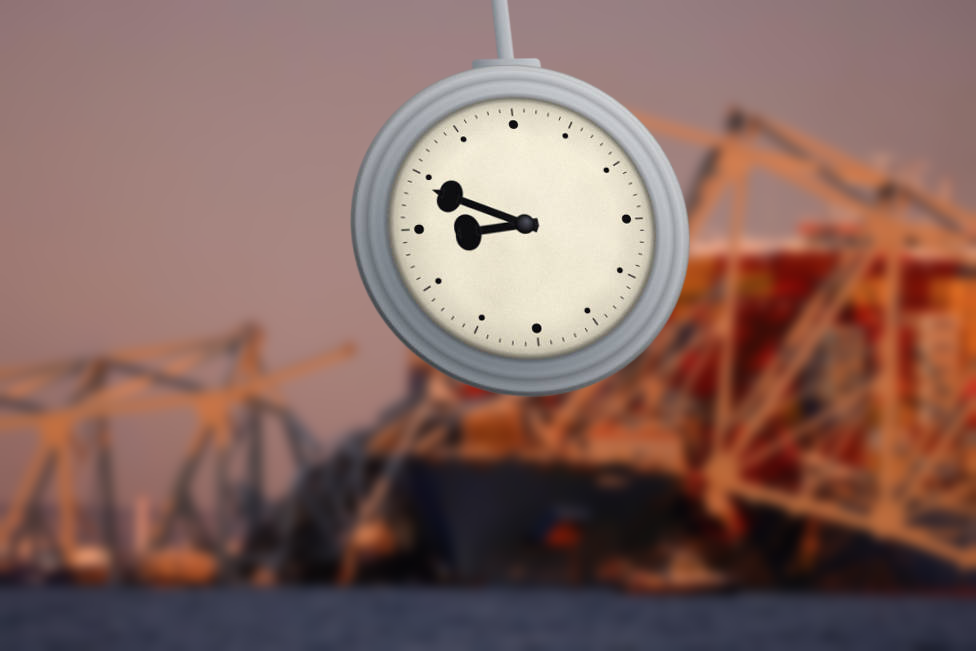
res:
8:49
